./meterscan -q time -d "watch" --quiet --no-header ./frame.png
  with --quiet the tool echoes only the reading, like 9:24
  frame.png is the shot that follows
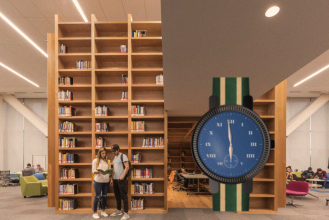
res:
5:59
